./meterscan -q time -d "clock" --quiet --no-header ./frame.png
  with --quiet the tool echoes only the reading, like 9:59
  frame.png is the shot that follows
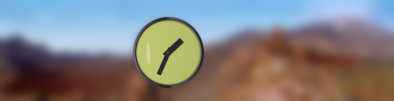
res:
1:34
